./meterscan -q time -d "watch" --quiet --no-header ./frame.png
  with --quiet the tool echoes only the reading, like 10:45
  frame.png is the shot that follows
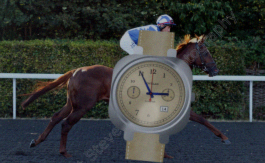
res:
2:55
